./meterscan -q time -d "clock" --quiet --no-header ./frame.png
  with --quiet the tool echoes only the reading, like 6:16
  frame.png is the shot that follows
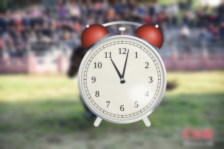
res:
11:02
